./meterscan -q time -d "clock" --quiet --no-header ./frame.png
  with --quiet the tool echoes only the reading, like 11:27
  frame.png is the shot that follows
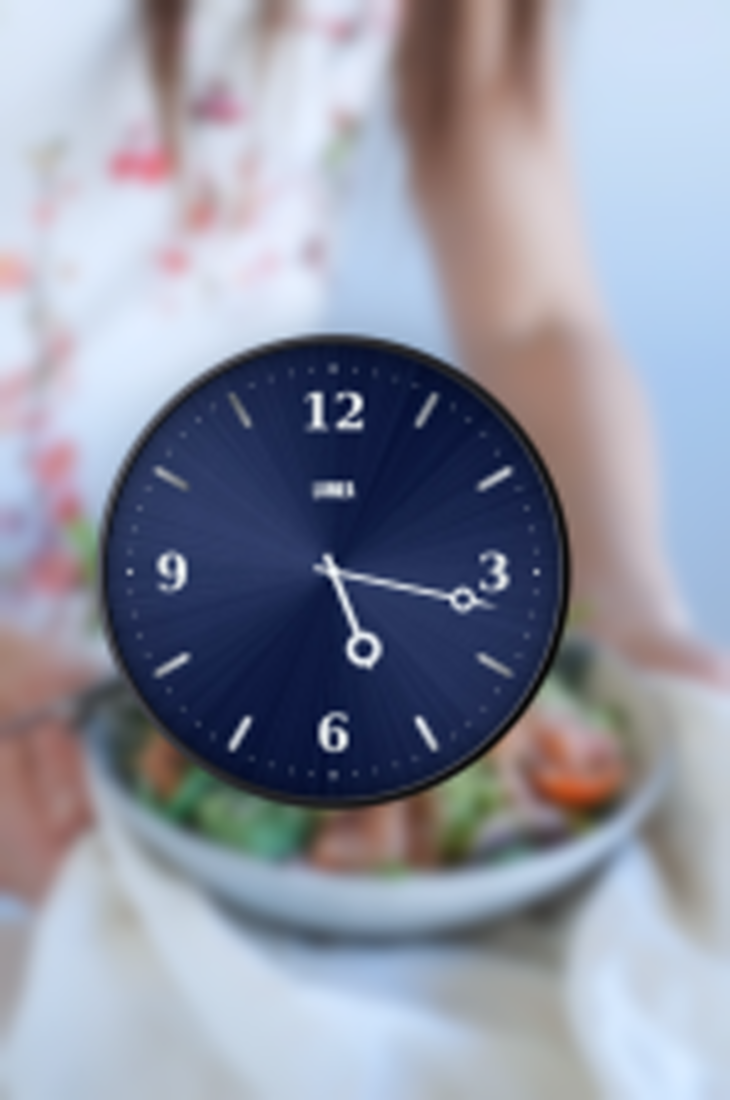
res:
5:17
